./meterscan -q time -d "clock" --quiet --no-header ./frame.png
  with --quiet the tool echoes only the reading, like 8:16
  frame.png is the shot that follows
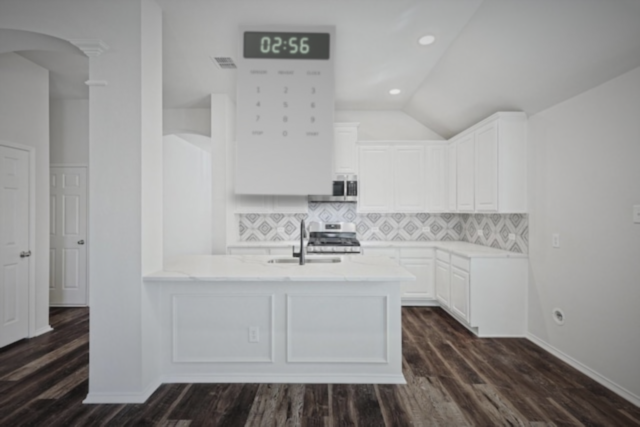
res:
2:56
